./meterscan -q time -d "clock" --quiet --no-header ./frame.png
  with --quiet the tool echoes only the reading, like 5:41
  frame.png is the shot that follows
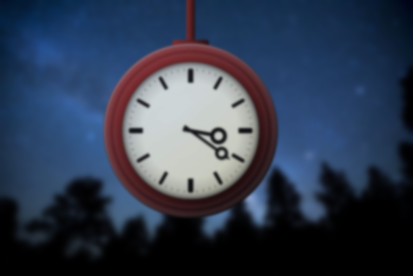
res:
3:21
